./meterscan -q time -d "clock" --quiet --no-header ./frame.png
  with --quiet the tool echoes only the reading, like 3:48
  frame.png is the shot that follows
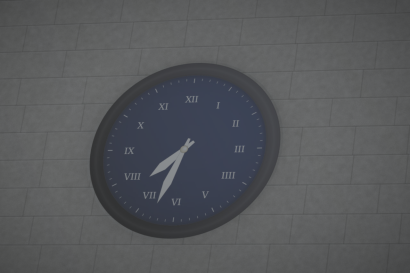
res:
7:33
